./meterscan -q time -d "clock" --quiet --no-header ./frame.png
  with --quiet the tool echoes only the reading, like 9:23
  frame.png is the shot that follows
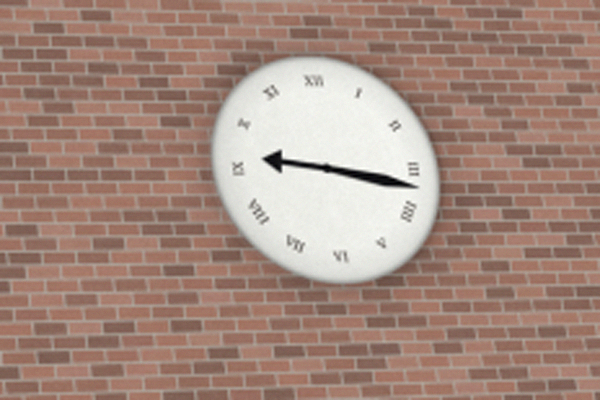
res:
9:17
